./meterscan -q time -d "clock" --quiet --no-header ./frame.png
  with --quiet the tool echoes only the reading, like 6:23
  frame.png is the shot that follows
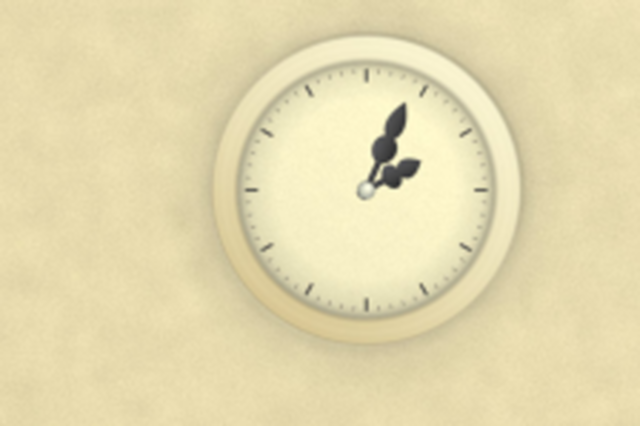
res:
2:04
